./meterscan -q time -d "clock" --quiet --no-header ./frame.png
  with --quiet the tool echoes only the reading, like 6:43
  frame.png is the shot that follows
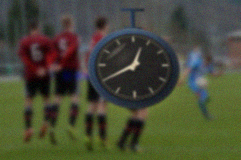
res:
12:40
